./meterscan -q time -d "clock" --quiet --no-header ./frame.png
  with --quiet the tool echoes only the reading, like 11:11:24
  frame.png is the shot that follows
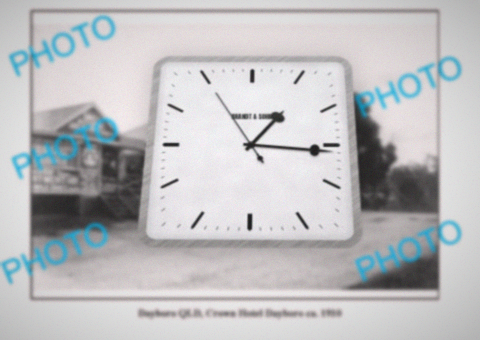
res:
1:15:55
